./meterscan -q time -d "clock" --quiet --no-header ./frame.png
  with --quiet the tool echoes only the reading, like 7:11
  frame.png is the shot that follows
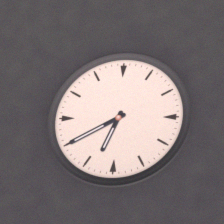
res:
6:40
